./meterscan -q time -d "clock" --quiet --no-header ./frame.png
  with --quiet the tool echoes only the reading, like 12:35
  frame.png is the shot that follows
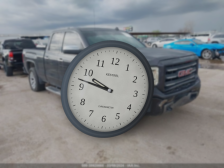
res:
9:47
